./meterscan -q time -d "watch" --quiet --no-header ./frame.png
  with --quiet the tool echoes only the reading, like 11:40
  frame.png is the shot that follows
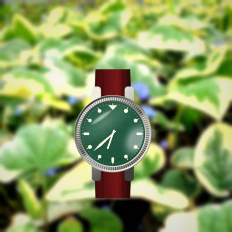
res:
6:38
